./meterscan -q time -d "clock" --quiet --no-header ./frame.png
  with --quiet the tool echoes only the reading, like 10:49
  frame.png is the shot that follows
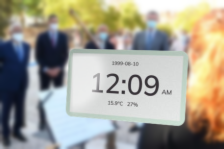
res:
12:09
